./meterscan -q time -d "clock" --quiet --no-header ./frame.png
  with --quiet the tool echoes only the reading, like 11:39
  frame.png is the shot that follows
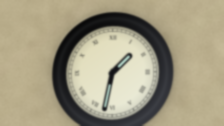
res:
1:32
